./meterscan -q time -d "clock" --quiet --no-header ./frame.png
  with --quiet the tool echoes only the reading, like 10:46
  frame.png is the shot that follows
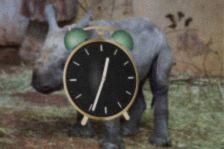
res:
12:34
